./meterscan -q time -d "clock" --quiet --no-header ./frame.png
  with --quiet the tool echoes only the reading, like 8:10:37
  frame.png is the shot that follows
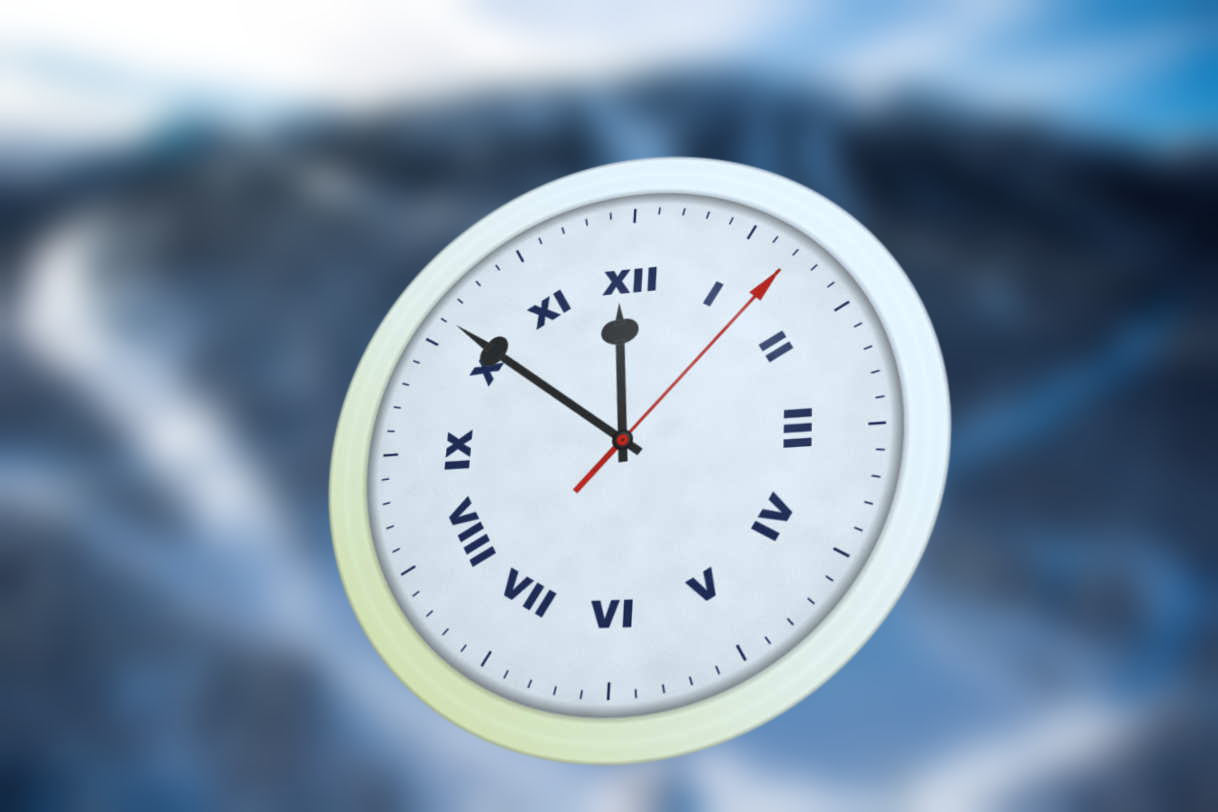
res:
11:51:07
